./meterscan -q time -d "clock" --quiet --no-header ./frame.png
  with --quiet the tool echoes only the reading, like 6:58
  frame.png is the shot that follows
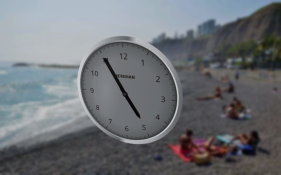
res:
4:55
